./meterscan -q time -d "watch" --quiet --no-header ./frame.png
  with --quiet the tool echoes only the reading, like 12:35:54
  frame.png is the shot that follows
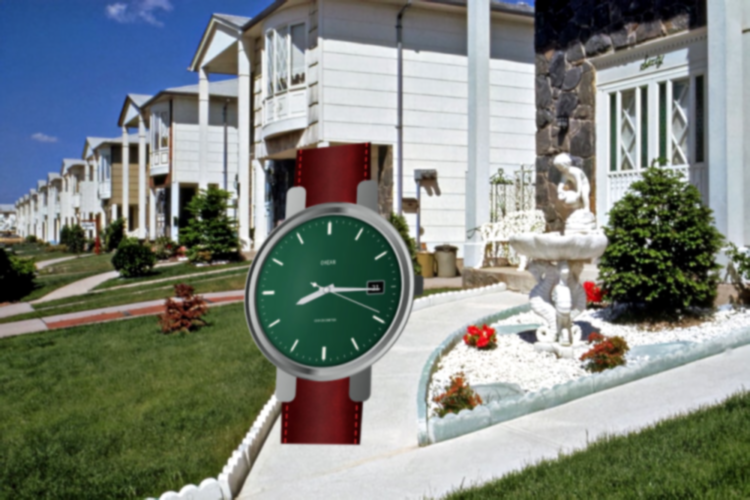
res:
8:15:19
